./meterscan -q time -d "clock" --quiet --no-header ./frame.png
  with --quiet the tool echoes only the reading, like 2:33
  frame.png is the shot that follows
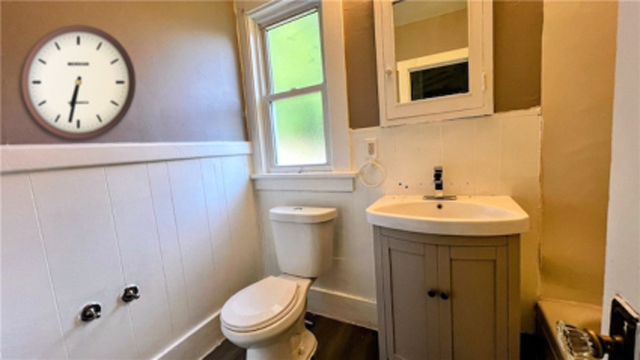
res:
6:32
